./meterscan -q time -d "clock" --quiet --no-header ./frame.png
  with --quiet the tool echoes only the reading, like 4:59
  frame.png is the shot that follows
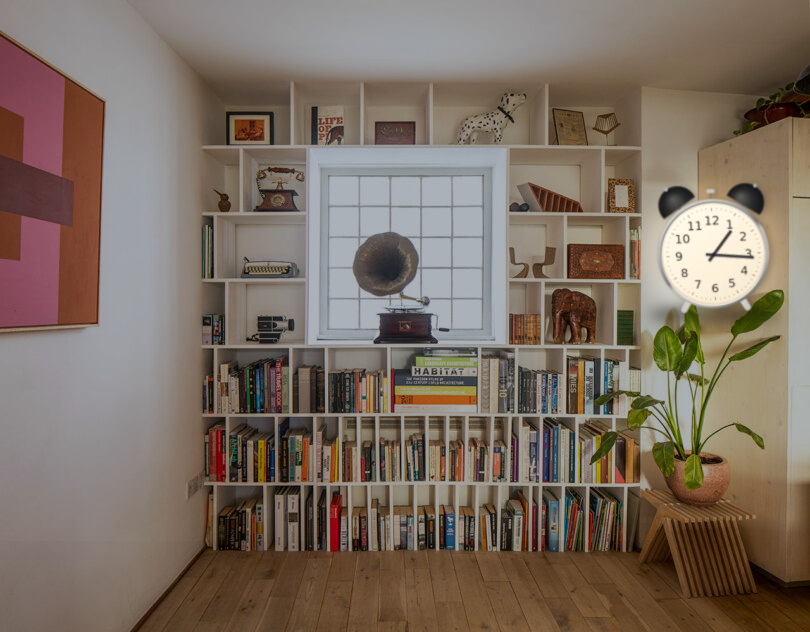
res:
1:16
